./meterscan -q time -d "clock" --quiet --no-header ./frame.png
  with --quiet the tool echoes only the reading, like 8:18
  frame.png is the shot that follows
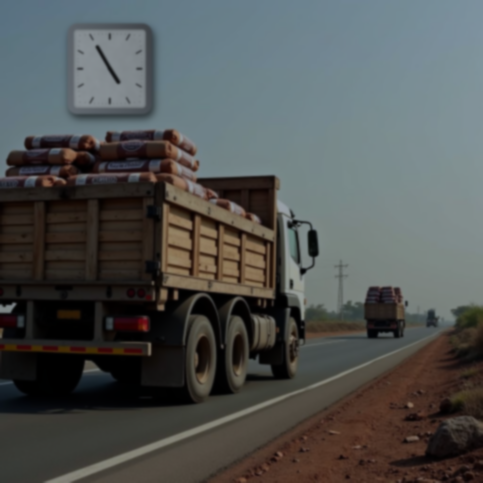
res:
4:55
